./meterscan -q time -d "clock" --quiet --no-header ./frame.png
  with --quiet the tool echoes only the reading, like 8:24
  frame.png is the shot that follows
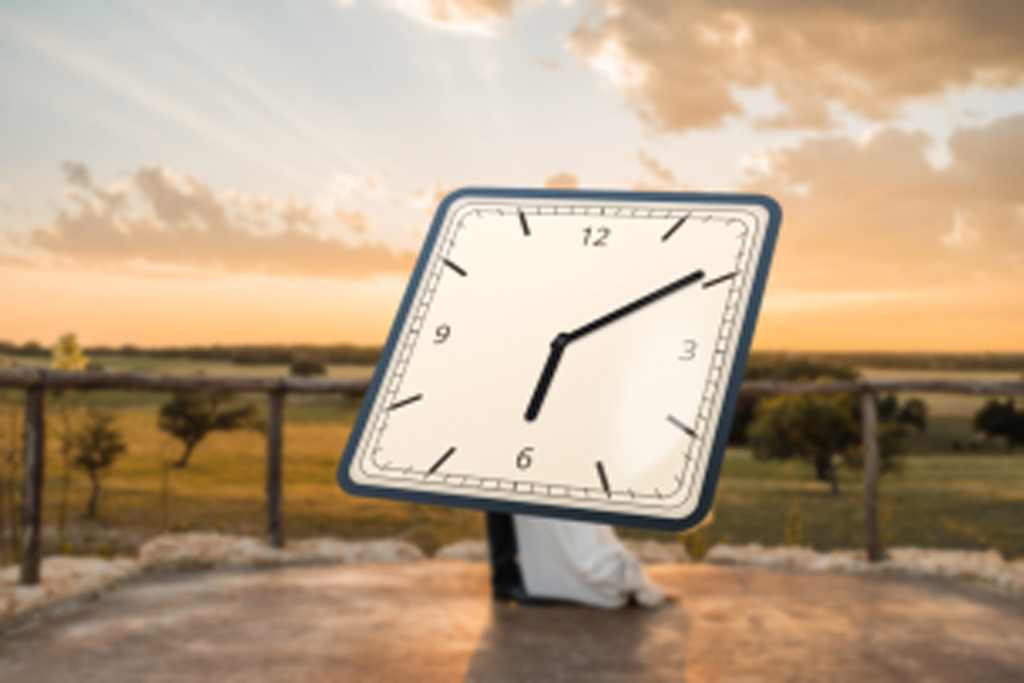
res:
6:09
